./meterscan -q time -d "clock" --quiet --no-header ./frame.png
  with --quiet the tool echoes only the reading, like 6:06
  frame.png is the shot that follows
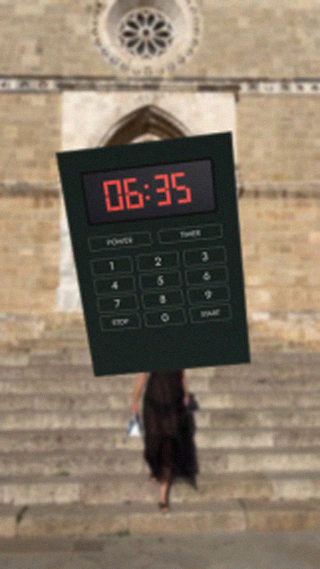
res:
6:35
